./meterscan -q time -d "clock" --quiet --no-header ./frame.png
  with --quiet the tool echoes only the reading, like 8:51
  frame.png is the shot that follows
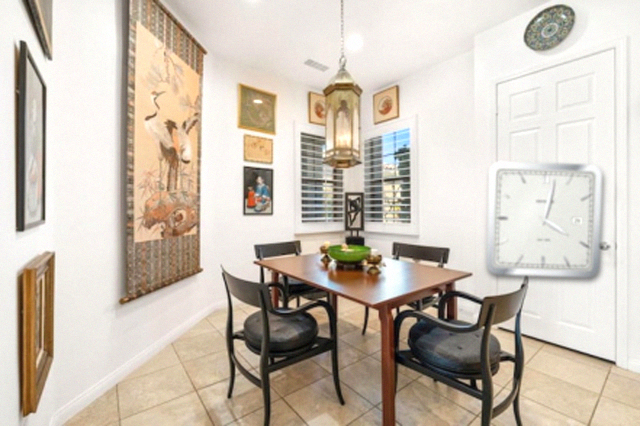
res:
4:02
